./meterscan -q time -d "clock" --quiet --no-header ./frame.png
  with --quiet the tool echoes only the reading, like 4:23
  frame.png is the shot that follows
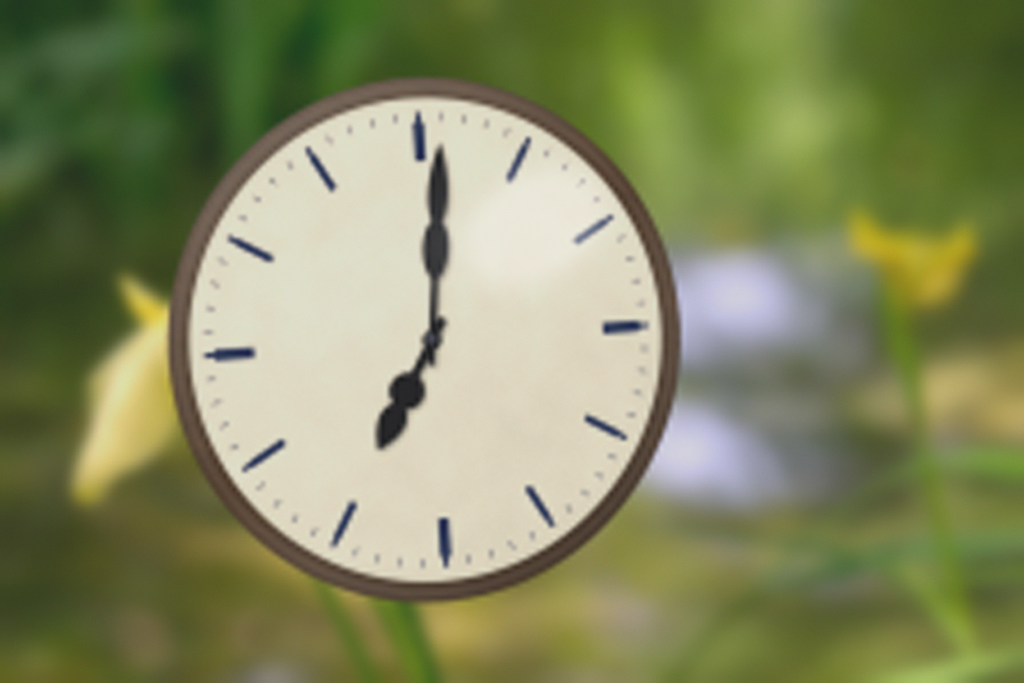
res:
7:01
